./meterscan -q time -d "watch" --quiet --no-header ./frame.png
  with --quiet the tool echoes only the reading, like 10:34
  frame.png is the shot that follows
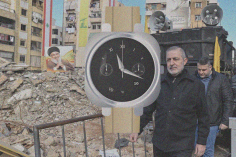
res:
11:19
